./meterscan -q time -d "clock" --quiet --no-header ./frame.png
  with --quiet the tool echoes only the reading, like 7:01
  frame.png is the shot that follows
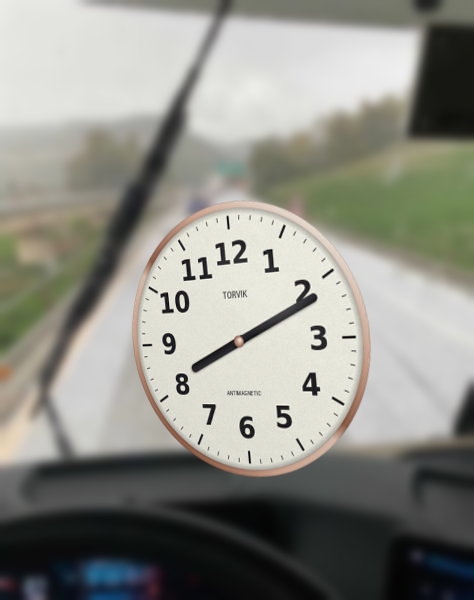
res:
8:11
